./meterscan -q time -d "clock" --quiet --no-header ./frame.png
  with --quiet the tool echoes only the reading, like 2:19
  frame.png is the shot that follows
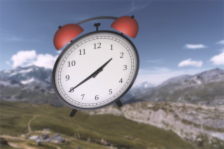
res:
1:40
